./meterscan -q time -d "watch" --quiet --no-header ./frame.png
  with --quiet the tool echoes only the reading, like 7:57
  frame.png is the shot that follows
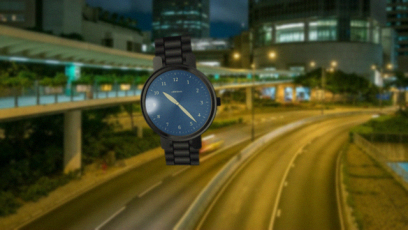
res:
10:23
